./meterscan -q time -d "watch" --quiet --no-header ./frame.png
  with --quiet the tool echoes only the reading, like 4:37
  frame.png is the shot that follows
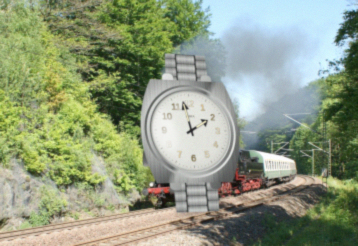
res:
1:58
